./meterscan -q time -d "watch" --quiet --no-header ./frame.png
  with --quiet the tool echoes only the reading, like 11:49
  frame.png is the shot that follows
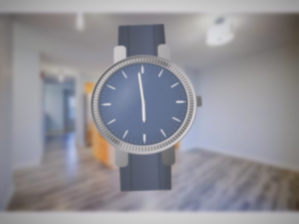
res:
5:59
